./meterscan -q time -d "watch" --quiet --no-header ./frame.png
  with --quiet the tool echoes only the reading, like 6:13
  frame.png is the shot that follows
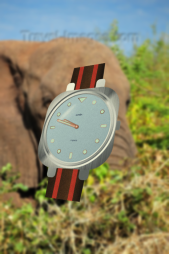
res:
9:48
